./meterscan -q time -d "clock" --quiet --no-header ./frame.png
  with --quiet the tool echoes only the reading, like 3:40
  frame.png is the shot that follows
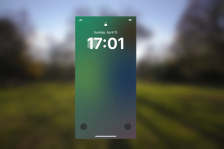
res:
17:01
